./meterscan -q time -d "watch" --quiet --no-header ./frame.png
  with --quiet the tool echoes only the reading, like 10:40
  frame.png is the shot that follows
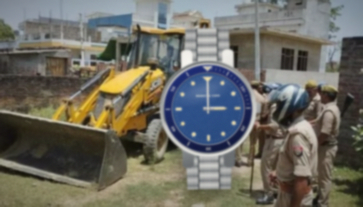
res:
3:00
